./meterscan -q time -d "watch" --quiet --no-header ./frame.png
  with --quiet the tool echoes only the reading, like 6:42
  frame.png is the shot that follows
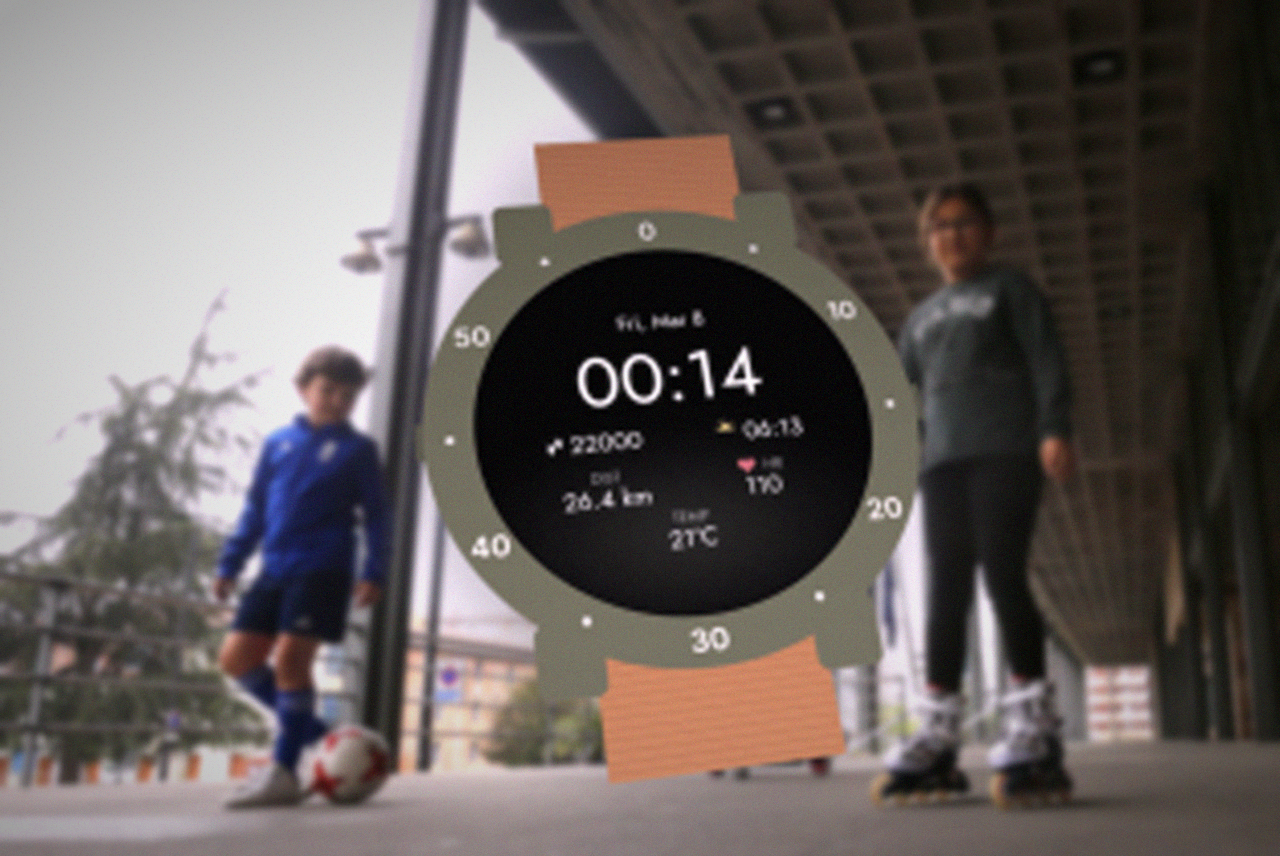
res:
0:14
